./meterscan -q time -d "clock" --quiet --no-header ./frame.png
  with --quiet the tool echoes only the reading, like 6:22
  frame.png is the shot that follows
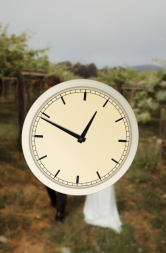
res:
12:49
